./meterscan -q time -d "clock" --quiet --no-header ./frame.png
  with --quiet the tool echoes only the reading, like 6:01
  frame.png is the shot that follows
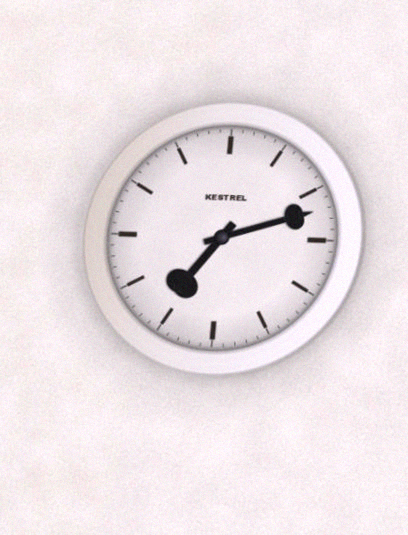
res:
7:12
